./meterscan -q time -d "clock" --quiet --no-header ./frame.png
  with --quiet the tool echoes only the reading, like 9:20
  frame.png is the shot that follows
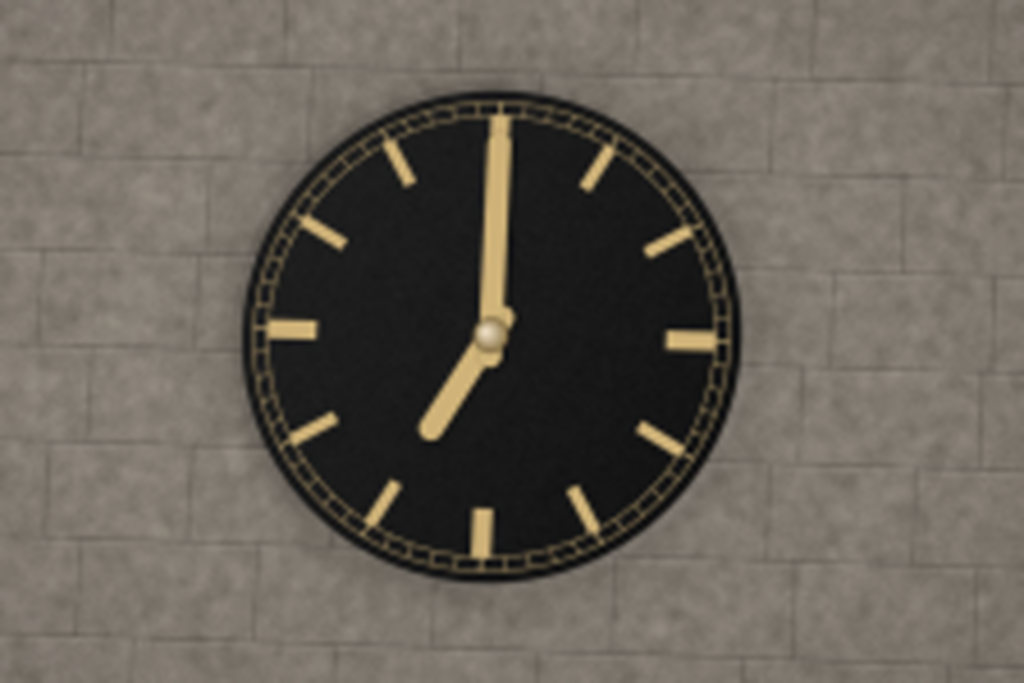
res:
7:00
